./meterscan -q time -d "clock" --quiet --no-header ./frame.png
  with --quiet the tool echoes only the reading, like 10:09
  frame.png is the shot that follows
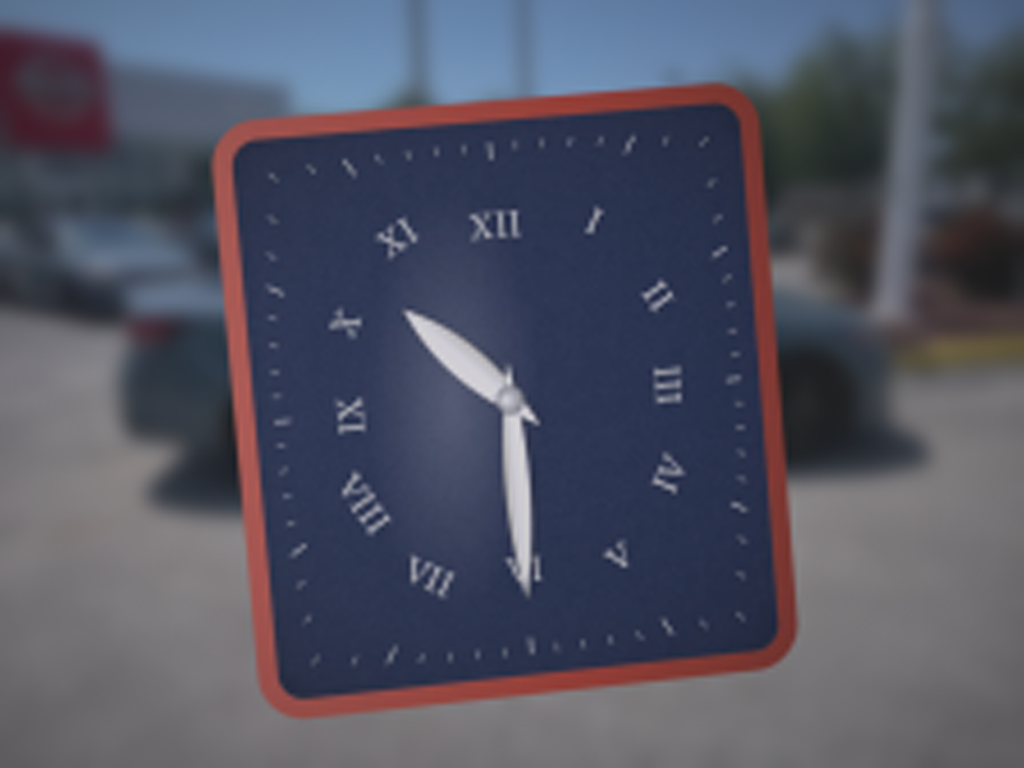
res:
10:30
